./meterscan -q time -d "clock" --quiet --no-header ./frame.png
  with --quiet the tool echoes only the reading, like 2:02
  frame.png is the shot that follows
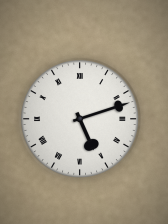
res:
5:12
